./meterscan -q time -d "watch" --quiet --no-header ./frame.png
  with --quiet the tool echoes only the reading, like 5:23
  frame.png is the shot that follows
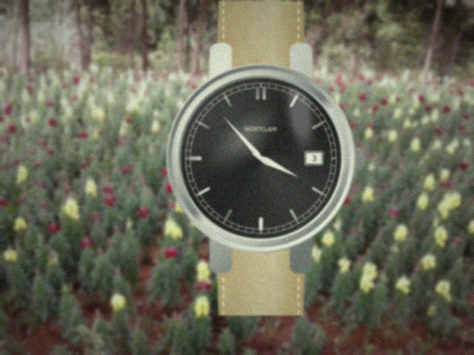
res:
3:53
